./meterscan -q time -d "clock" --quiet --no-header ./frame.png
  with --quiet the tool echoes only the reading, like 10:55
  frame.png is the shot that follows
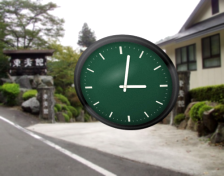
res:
3:02
